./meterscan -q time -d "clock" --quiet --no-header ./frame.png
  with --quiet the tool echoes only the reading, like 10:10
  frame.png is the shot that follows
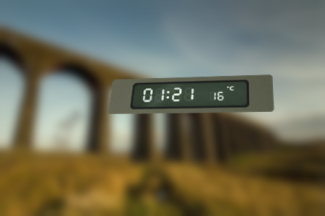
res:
1:21
